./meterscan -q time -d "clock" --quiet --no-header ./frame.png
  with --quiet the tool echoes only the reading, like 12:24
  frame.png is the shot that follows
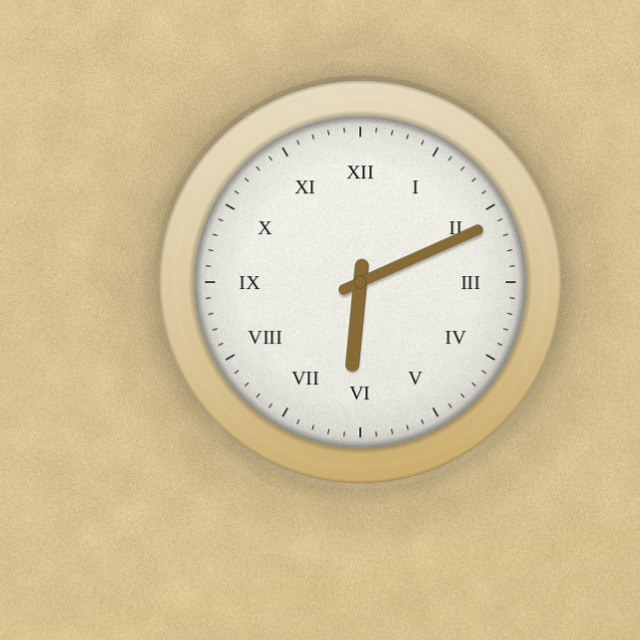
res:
6:11
